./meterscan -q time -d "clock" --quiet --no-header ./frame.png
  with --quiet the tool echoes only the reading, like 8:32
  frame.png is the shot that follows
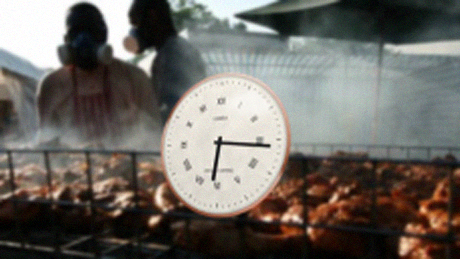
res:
6:16
